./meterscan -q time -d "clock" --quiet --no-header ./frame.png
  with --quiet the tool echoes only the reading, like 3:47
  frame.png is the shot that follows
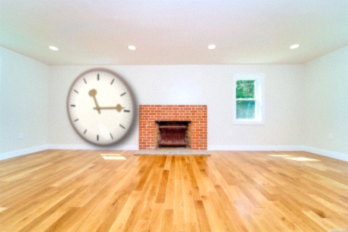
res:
11:14
